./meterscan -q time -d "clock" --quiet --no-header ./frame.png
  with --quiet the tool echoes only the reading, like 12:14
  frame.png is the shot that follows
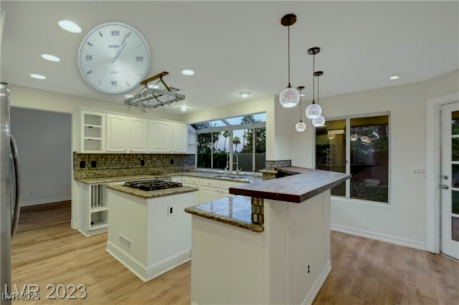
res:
1:04
